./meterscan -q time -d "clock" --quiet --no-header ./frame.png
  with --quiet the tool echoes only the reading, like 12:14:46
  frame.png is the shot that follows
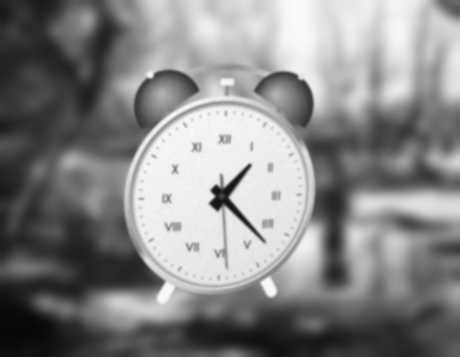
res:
1:22:29
